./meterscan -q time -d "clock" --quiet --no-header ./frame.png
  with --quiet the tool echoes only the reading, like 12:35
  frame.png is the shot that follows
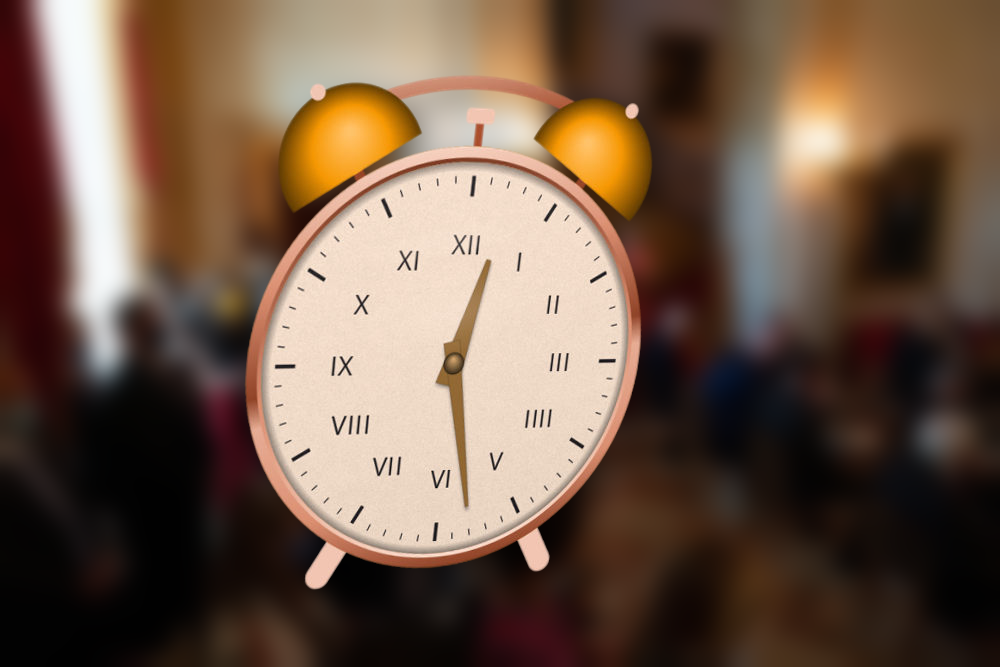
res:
12:28
